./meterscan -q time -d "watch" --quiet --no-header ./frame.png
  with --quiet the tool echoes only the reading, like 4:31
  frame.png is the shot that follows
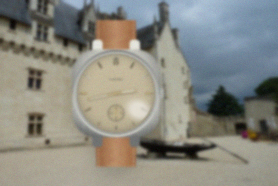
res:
2:43
